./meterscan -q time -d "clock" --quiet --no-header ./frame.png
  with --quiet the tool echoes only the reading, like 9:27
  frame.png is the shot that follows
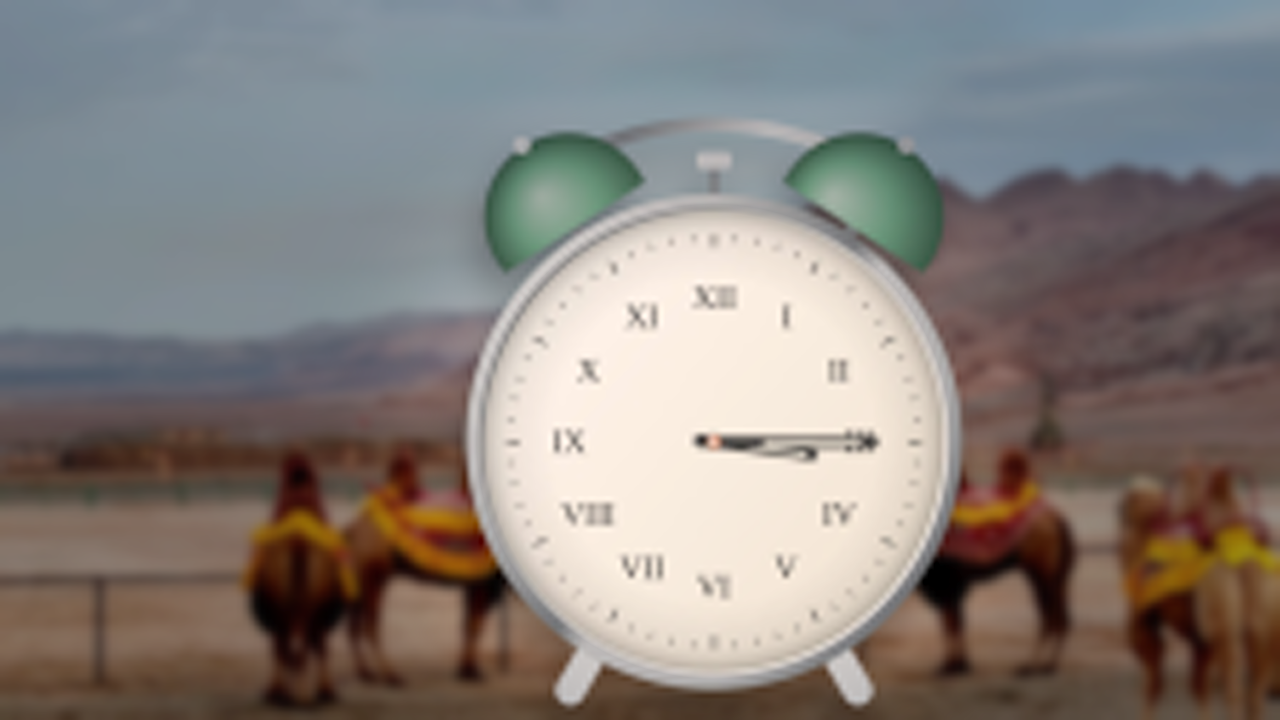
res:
3:15
